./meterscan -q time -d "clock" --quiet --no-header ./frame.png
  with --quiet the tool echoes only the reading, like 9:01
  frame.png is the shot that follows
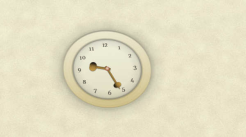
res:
9:26
